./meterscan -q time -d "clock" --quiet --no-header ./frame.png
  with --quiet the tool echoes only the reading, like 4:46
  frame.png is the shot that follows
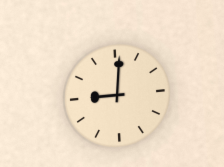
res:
9:01
